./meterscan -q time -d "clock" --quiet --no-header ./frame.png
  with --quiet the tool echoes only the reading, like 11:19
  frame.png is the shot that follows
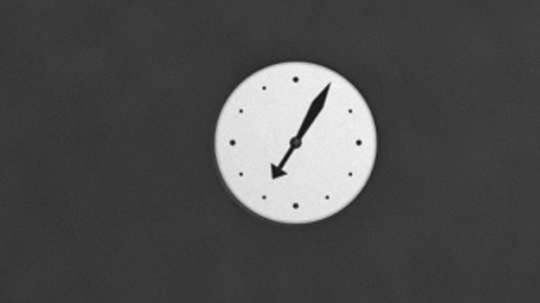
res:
7:05
